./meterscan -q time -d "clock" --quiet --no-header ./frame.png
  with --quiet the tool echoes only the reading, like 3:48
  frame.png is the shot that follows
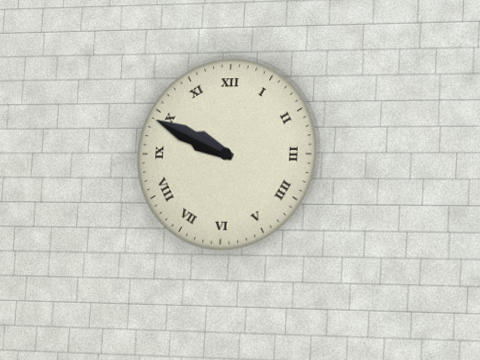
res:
9:49
